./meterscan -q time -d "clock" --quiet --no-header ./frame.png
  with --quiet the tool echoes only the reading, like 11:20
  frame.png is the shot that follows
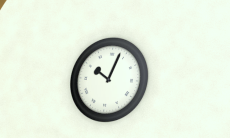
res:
10:03
